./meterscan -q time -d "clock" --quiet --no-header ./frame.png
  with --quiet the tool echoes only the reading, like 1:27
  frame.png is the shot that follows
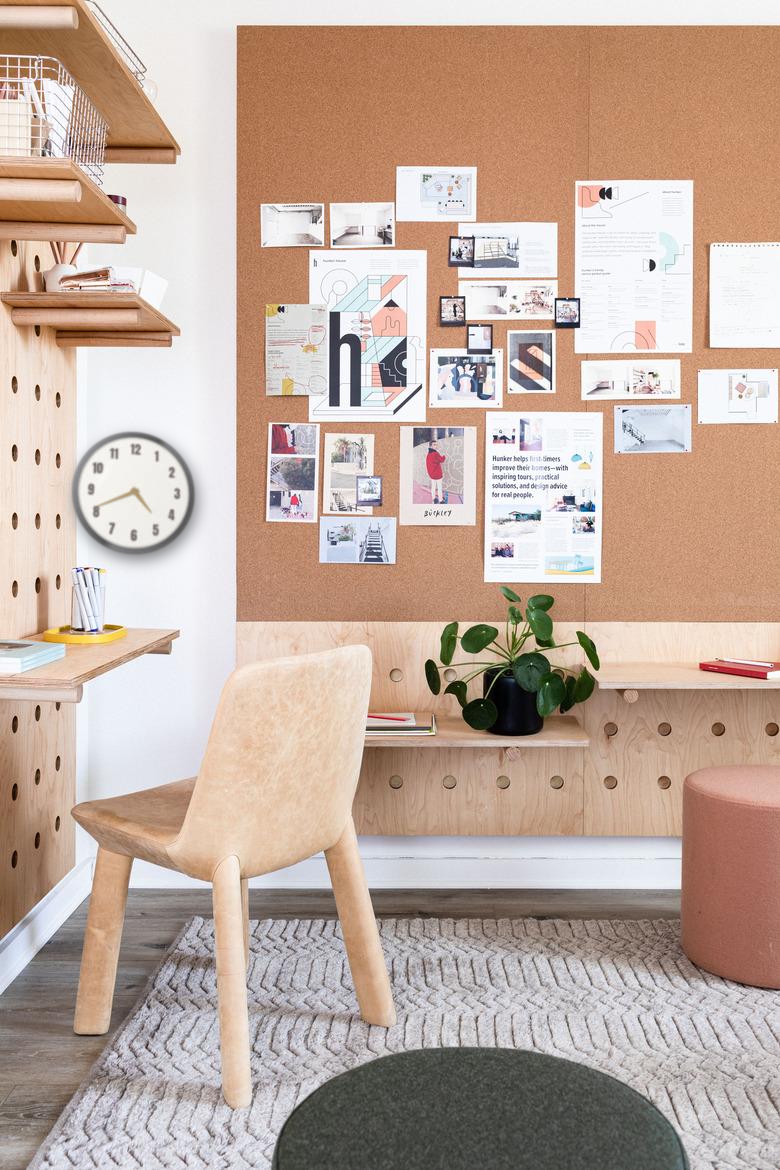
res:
4:41
